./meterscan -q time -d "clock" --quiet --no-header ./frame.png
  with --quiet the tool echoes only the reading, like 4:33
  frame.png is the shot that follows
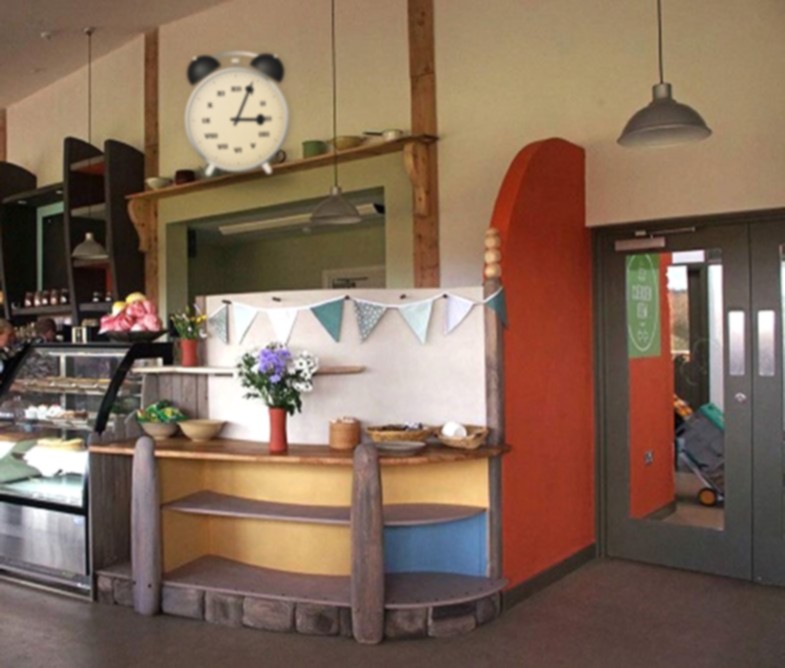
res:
3:04
